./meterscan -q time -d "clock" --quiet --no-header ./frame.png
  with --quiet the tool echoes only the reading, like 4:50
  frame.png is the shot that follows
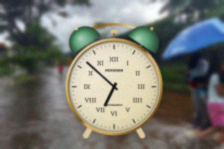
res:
6:52
